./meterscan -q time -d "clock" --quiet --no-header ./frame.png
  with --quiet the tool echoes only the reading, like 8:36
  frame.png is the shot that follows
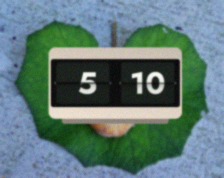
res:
5:10
